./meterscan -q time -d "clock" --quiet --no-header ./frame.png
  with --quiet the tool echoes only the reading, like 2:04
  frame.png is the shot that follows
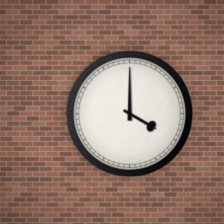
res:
4:00
